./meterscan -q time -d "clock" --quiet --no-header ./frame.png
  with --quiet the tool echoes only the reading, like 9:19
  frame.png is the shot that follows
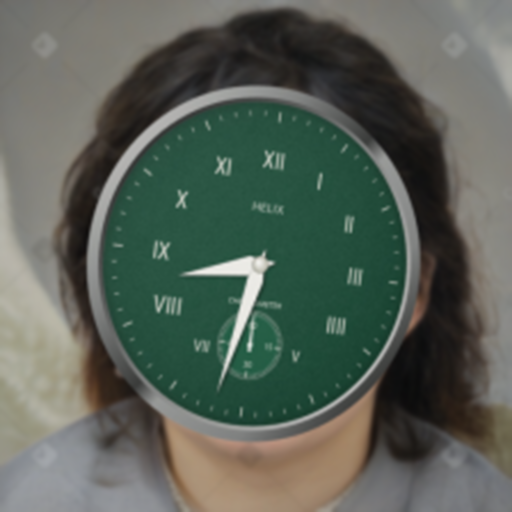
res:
8:32
